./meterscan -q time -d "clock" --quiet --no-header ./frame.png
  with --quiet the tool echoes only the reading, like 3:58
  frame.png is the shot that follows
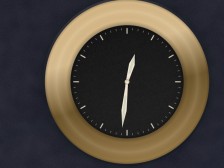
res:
12:31
